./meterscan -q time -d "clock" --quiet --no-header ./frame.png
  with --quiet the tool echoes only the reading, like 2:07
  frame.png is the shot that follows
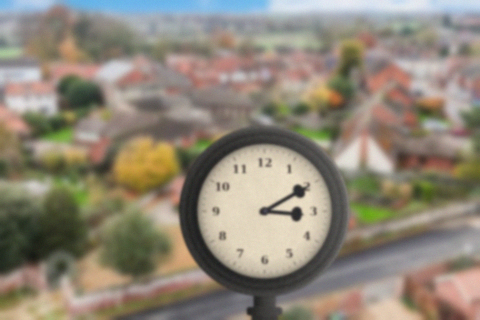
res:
3:10
